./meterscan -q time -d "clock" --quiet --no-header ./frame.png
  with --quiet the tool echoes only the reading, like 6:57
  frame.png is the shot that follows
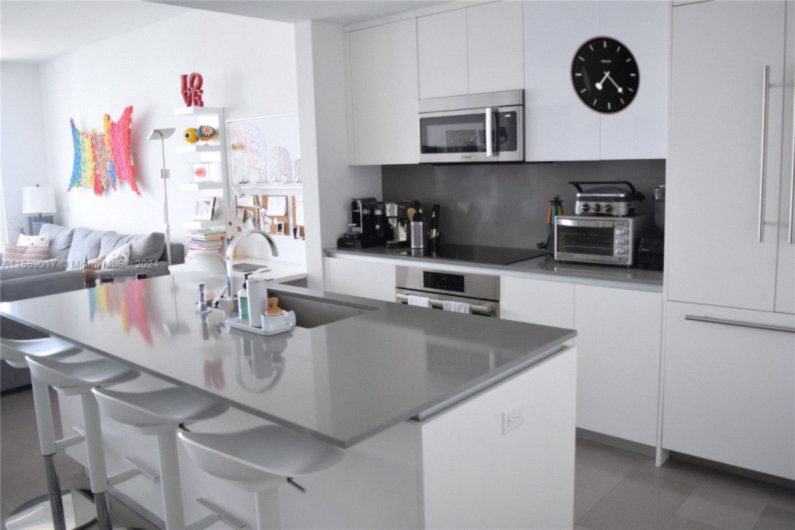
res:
7:23
